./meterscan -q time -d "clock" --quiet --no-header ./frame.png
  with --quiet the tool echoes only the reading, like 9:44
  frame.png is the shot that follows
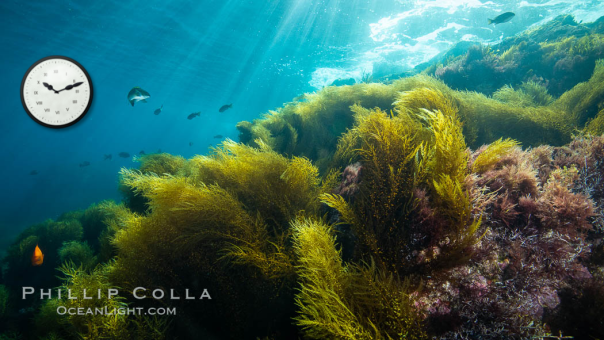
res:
10:12
